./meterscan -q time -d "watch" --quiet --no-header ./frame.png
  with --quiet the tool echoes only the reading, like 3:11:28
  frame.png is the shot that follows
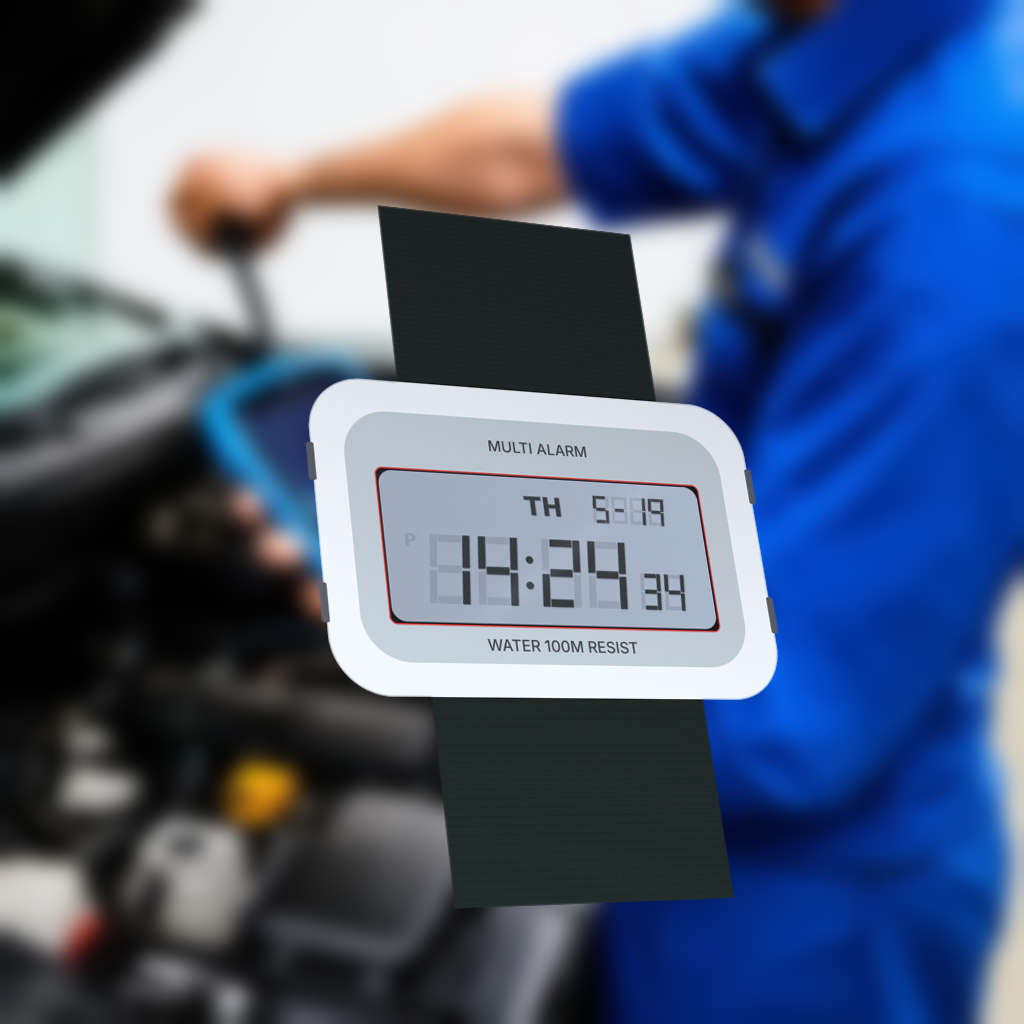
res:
14:24:34
